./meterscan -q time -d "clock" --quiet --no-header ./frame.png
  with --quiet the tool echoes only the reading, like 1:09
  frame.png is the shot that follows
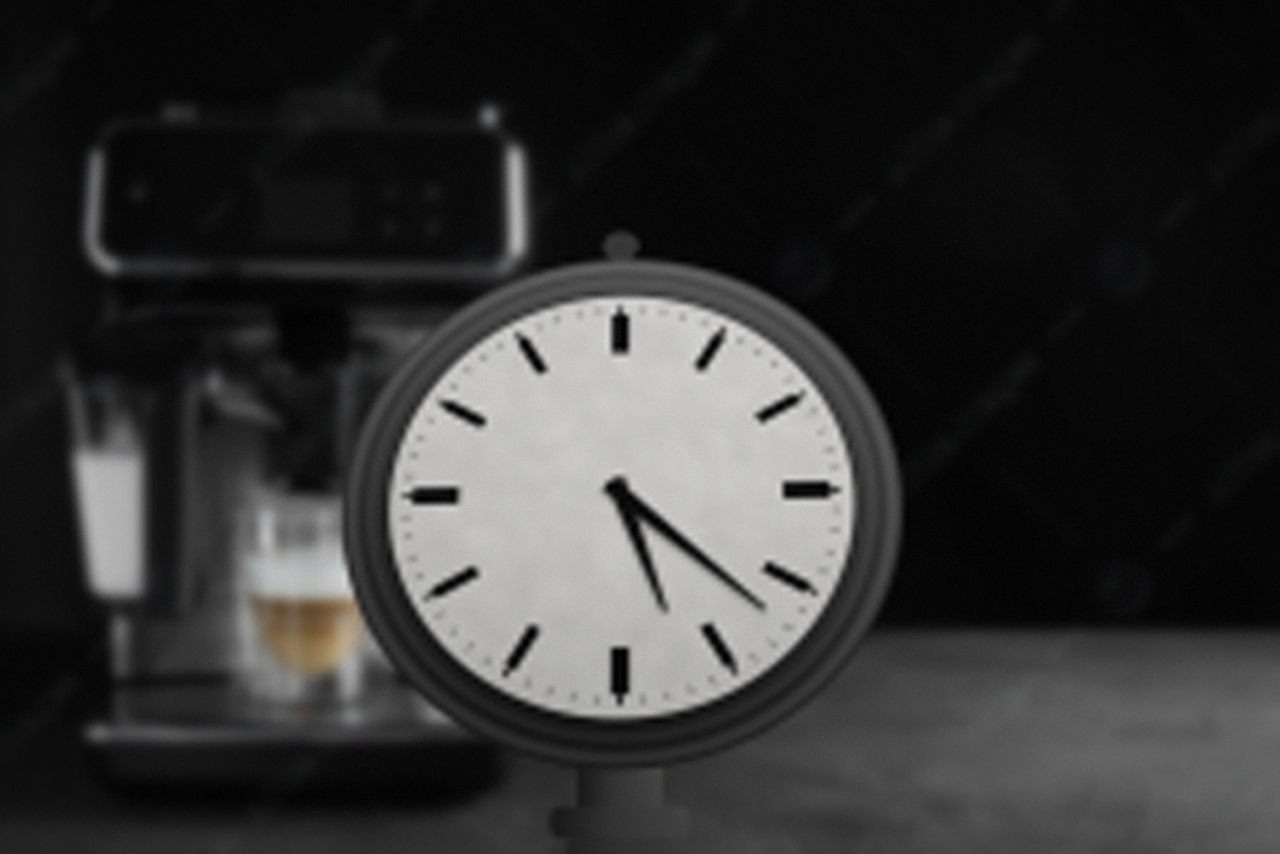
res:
5:22
